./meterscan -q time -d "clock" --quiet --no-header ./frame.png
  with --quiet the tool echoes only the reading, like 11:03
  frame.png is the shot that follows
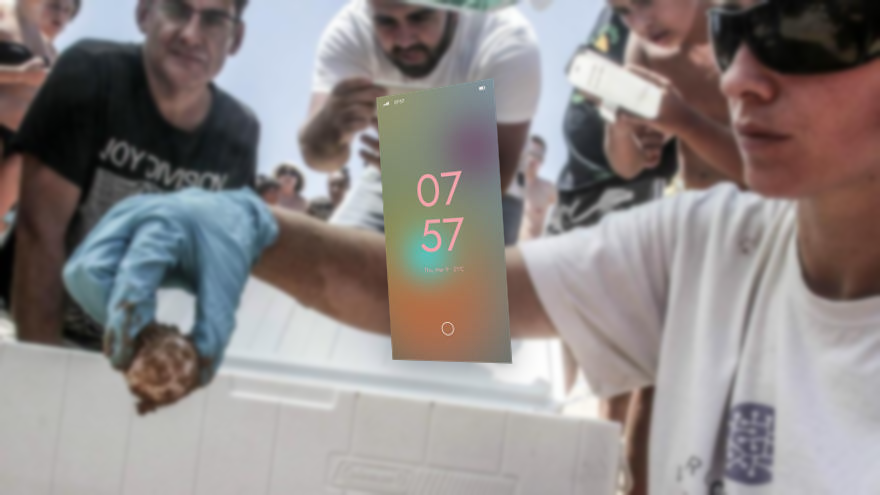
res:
7:57
